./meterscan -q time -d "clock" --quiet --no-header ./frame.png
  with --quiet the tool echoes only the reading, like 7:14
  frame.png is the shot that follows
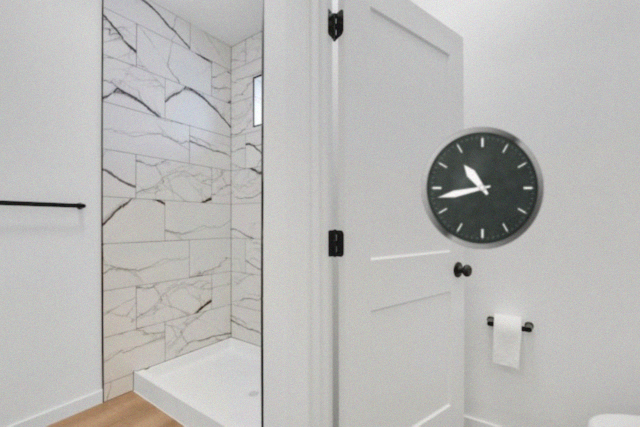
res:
10:43
